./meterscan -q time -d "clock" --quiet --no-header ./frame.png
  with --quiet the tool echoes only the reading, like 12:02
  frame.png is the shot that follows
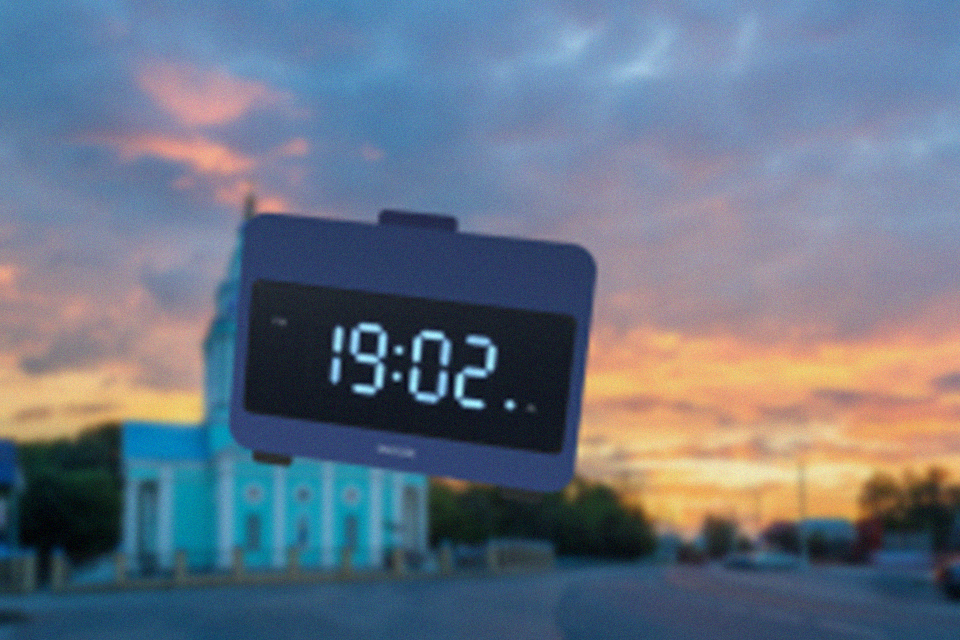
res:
19:02
